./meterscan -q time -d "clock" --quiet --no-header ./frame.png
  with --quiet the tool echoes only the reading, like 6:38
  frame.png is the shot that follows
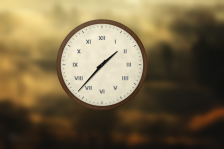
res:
1:37
